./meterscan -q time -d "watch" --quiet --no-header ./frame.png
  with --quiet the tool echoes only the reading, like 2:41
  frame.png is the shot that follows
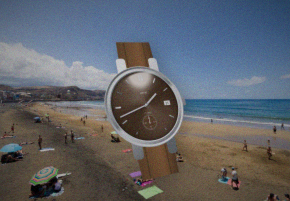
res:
1:42
